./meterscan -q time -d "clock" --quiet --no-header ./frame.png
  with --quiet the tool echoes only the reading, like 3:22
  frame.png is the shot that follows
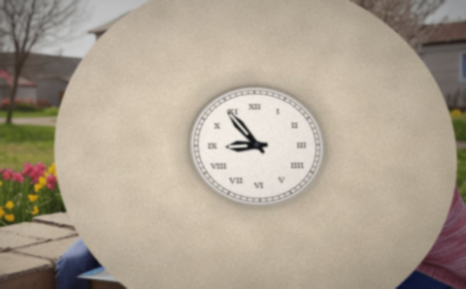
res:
8:54
